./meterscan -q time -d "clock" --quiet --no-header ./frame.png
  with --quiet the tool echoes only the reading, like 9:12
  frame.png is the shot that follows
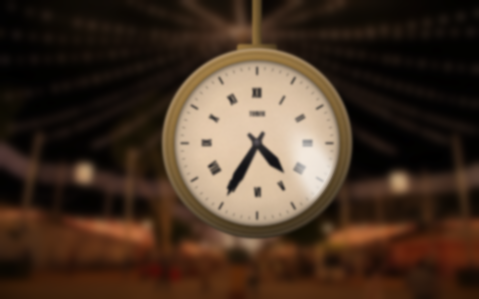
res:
4:35
